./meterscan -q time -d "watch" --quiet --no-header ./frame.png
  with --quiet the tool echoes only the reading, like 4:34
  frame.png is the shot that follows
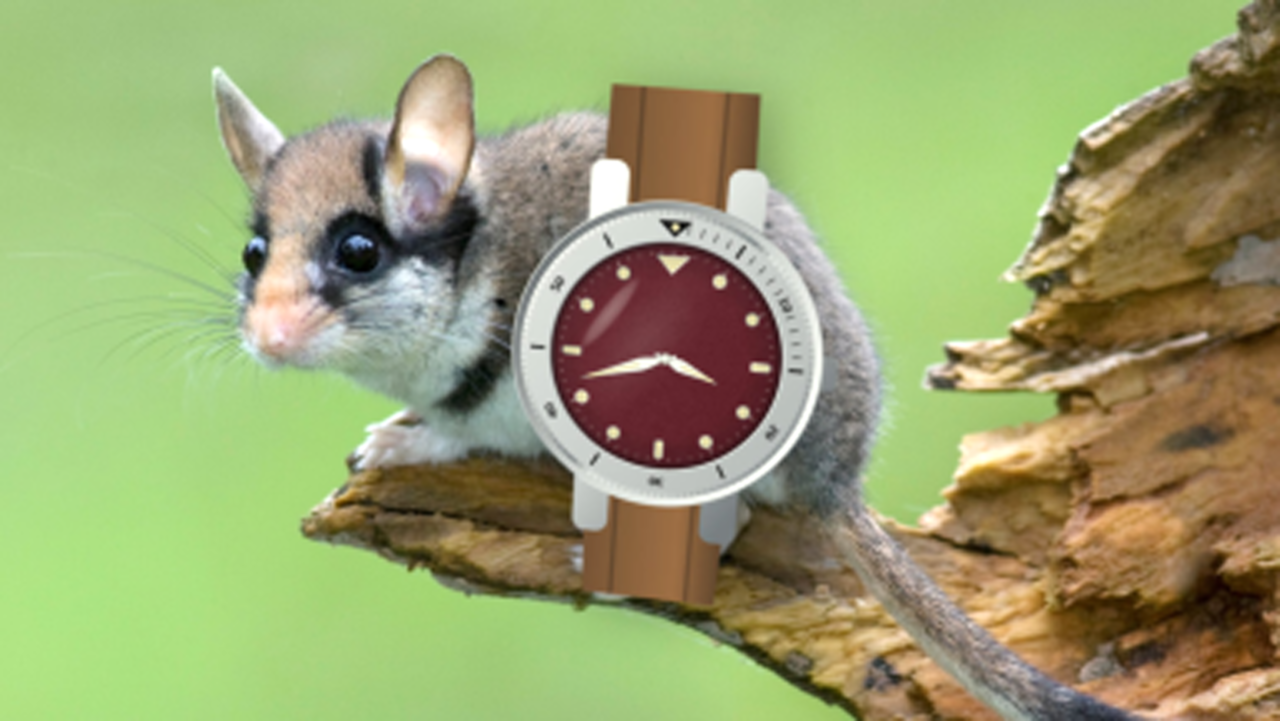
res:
3:42
